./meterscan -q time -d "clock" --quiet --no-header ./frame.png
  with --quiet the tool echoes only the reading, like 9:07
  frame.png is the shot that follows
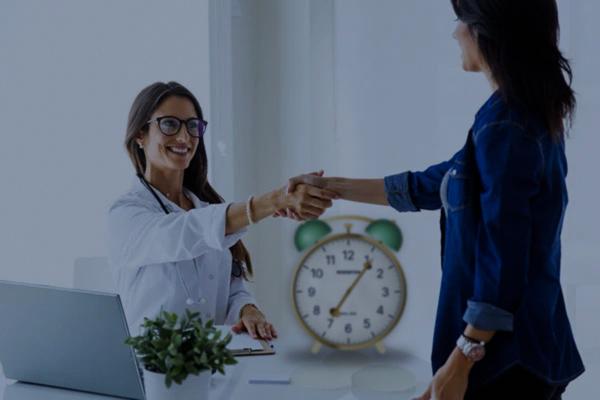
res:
7:06
